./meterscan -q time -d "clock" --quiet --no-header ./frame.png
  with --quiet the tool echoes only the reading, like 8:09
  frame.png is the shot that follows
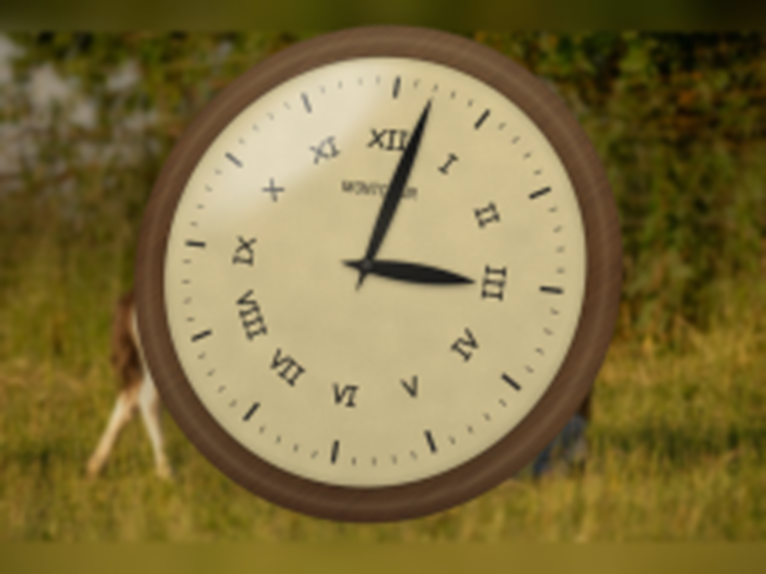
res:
3:02
